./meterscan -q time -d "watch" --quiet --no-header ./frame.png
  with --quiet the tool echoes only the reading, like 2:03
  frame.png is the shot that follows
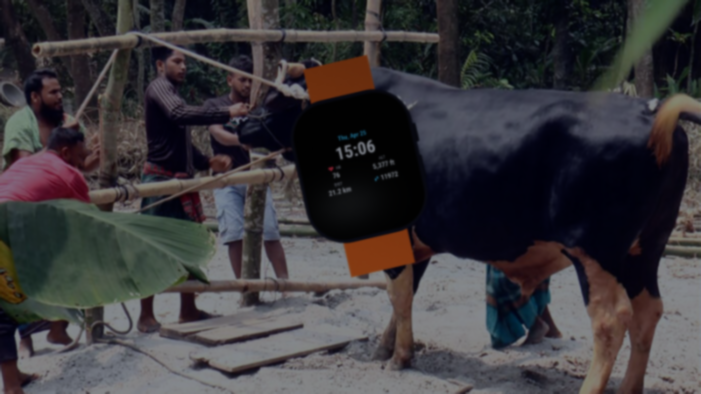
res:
15:06
